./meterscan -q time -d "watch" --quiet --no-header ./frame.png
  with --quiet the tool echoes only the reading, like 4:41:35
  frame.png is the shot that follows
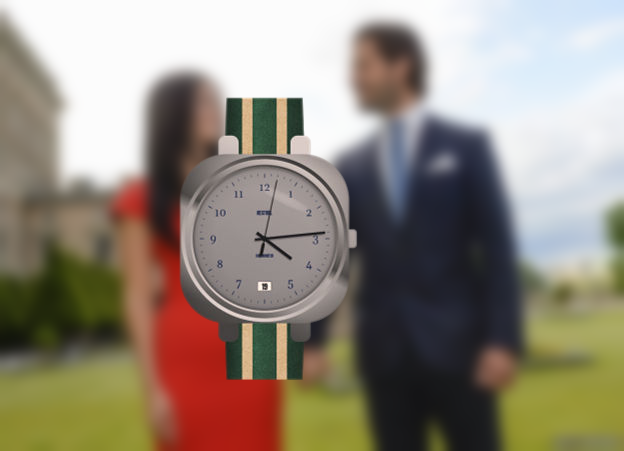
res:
4:14:02
